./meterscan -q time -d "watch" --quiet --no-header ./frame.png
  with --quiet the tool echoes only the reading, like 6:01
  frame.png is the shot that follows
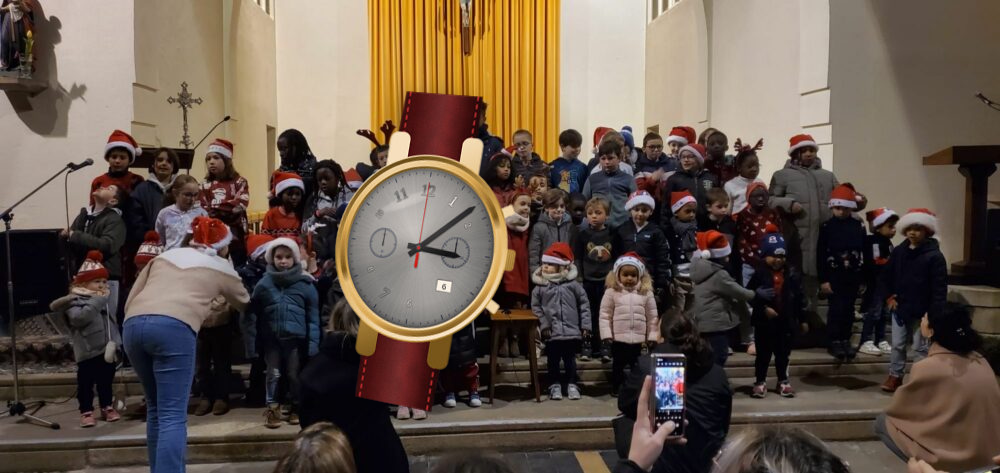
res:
3:08
